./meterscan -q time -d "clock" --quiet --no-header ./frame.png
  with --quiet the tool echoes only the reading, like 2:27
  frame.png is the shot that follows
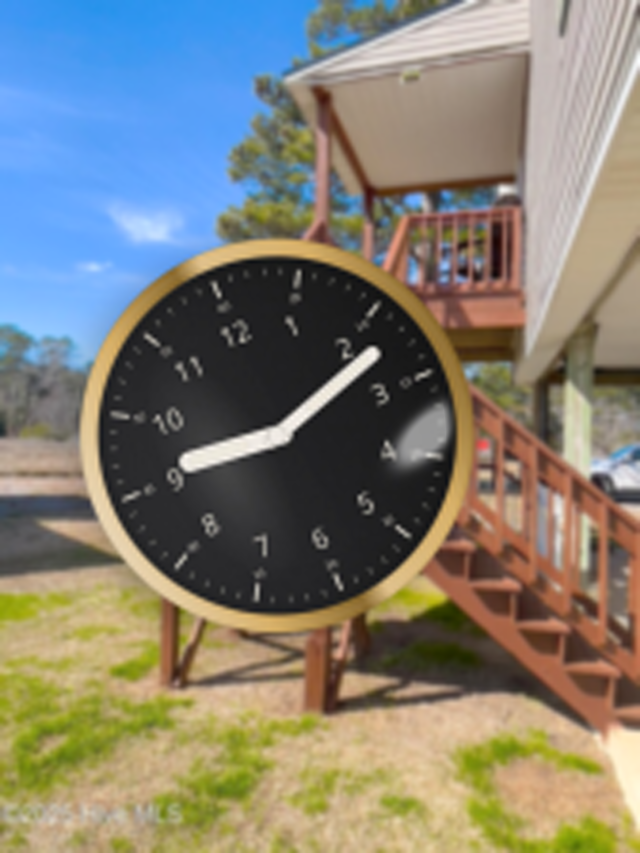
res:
9:12
